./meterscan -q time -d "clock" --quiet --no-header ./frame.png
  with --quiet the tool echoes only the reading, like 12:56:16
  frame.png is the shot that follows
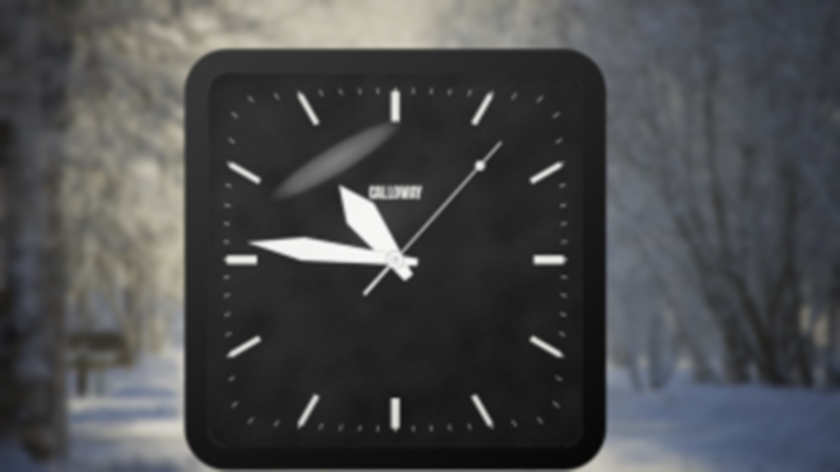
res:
10:46:07
